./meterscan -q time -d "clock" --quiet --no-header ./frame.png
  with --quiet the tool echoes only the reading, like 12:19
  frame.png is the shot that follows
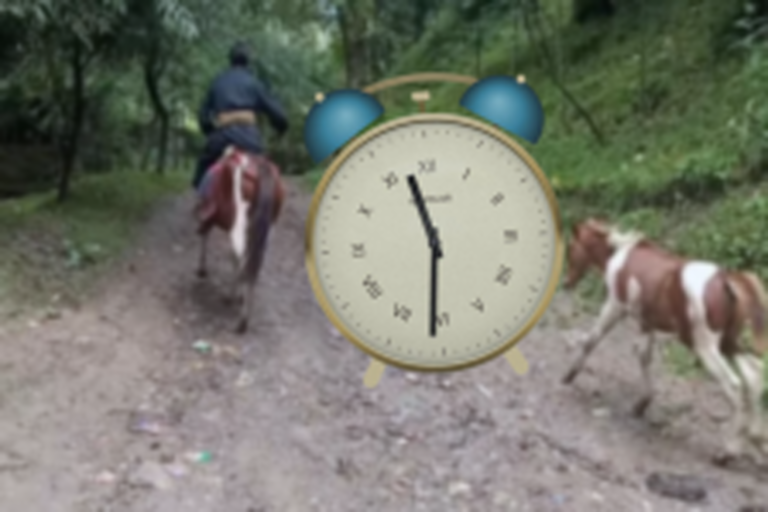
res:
11:31
